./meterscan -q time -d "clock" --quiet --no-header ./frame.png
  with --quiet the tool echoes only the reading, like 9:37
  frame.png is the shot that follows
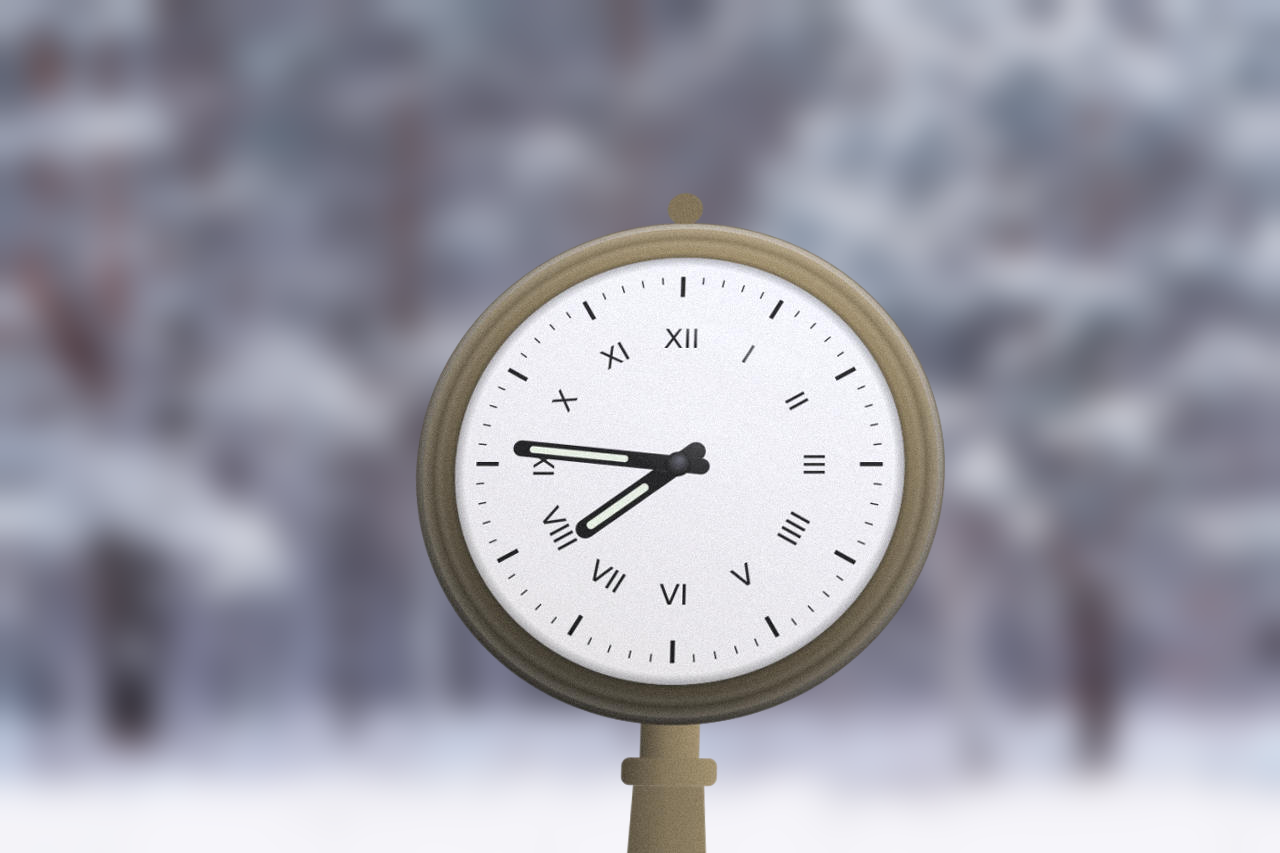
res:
7:46
